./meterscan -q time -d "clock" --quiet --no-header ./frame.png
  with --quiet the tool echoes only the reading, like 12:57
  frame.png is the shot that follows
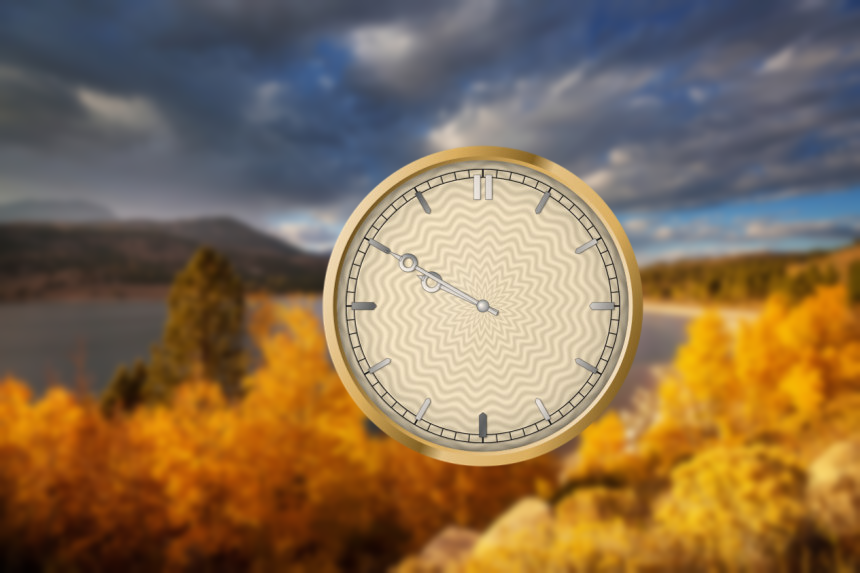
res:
9:50
